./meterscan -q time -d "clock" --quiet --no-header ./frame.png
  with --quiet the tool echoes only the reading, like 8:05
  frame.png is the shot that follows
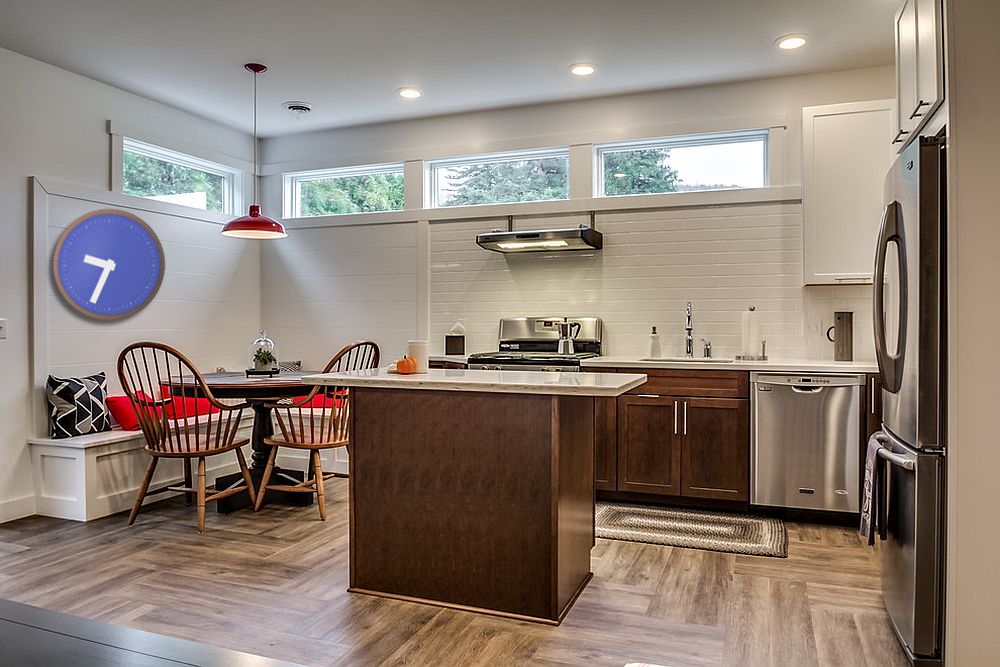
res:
9:34
